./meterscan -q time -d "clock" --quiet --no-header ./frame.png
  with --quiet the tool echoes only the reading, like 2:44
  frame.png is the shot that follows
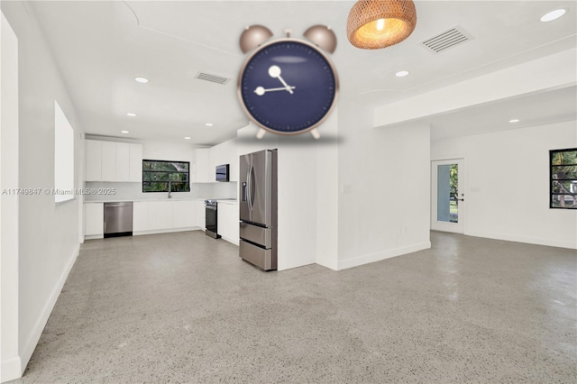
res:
10:44
